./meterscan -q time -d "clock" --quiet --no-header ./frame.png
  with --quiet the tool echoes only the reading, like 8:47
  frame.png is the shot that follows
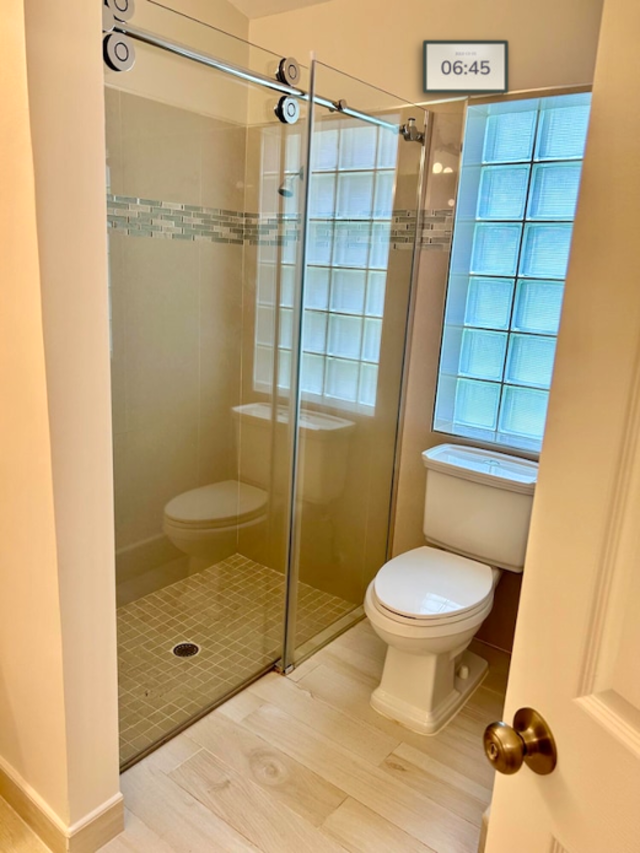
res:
6:45
